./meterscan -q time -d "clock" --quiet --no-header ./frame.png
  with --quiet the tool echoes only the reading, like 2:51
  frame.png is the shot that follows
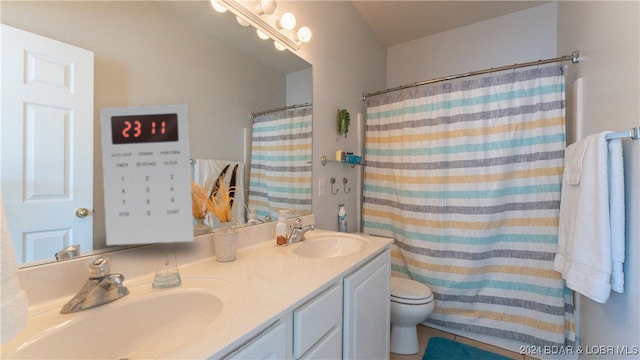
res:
23:11
